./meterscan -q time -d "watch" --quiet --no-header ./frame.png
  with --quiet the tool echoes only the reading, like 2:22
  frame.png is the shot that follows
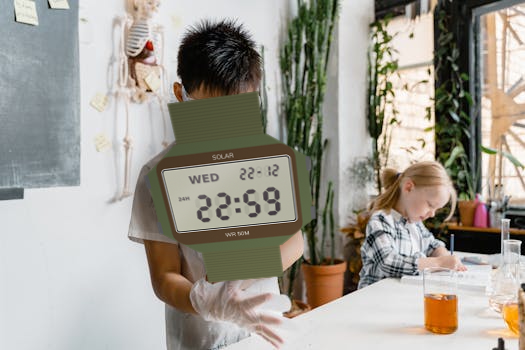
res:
22:59
